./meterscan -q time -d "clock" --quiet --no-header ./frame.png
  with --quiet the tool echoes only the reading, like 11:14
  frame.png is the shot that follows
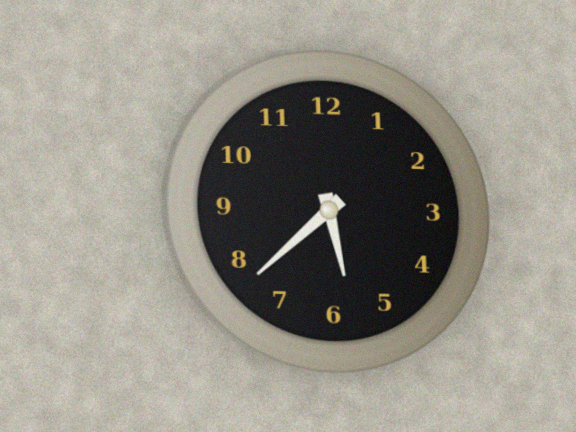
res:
5:38
